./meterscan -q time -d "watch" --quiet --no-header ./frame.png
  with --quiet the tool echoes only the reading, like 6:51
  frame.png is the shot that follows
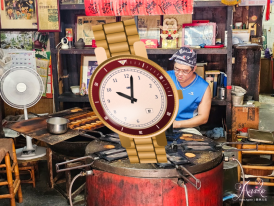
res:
10:02
